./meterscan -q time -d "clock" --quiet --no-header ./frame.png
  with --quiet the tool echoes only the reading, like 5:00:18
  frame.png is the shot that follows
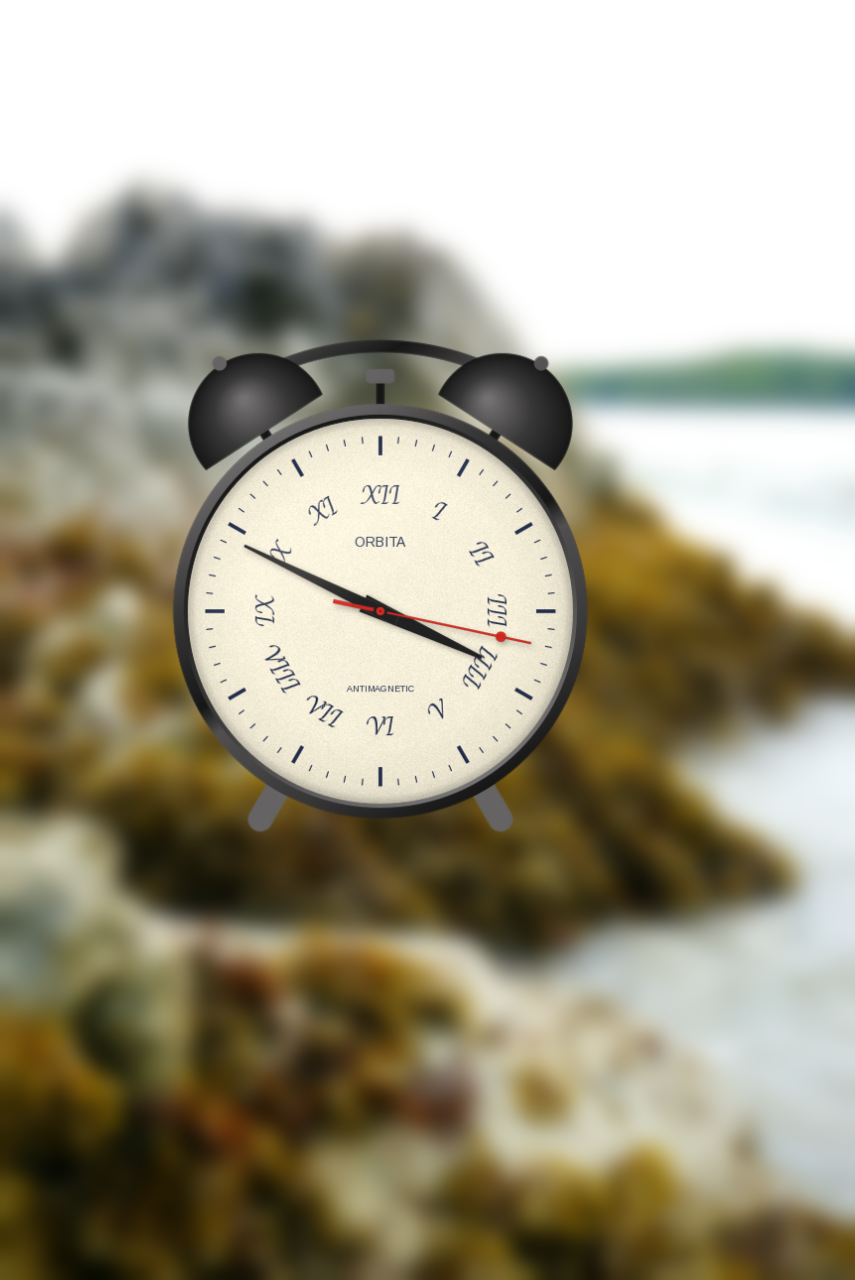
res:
3:49:17
